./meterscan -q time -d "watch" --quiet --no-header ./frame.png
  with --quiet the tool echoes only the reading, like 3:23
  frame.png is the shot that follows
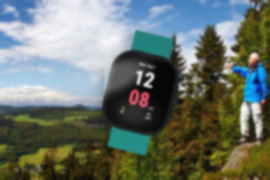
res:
12:08
